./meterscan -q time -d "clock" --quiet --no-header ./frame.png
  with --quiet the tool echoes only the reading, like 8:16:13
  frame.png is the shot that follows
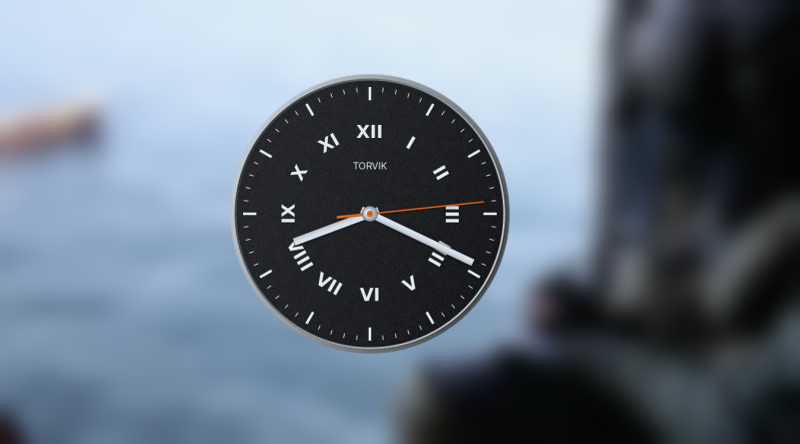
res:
8:19:14
